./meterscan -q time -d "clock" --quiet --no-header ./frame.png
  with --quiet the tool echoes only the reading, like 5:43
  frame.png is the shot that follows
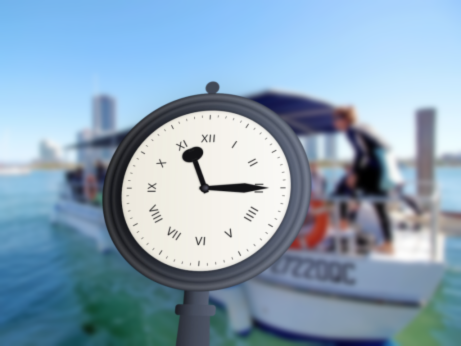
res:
11:15
